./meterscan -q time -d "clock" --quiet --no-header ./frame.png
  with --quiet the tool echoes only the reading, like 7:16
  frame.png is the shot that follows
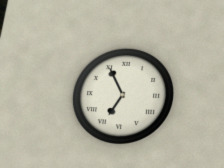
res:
6:55
